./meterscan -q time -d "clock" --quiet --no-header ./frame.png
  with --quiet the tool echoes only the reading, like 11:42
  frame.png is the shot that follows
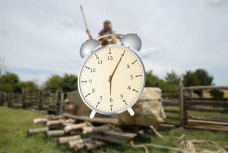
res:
6:05
